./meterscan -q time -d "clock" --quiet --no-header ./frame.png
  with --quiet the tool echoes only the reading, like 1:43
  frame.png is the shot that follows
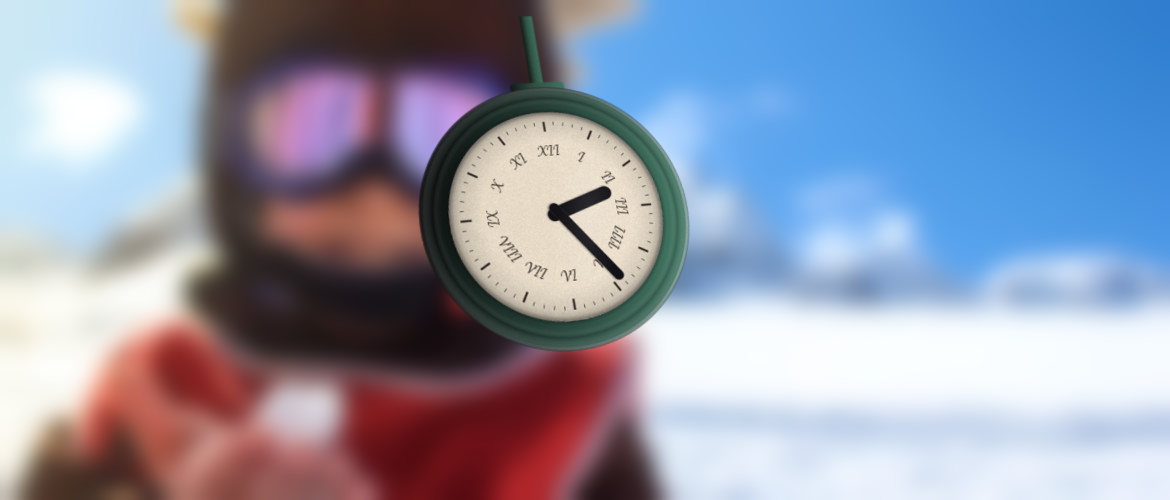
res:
2:24
